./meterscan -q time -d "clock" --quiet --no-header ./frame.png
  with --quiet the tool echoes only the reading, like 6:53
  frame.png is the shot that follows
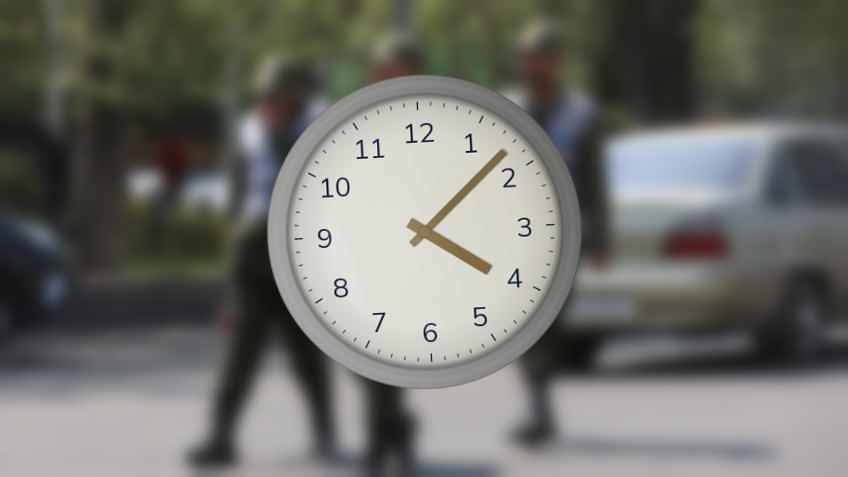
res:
4:08
